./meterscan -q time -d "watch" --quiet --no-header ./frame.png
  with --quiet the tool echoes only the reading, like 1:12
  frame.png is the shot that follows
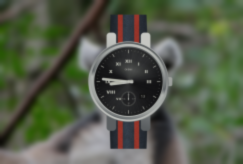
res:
8:46
